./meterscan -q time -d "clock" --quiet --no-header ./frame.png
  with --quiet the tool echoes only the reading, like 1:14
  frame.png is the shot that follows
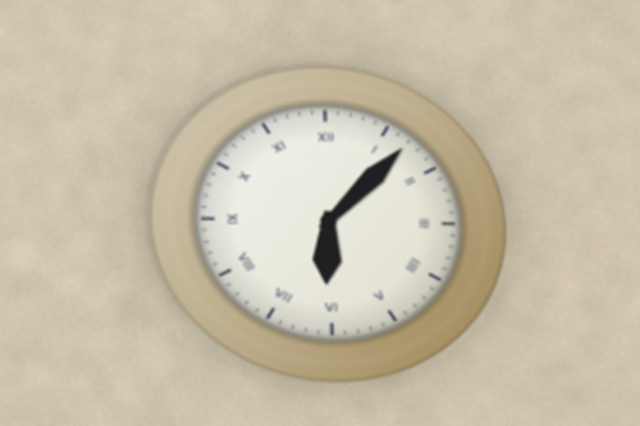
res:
6:07
